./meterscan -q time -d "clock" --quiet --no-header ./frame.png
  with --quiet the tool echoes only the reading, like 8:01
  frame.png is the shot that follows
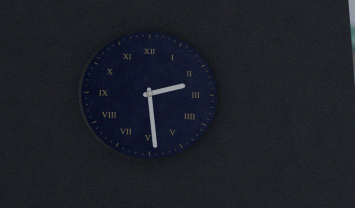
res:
2:29
